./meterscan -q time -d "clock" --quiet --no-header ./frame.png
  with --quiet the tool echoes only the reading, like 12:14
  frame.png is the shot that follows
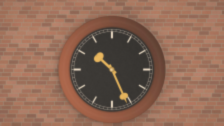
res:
10:26
